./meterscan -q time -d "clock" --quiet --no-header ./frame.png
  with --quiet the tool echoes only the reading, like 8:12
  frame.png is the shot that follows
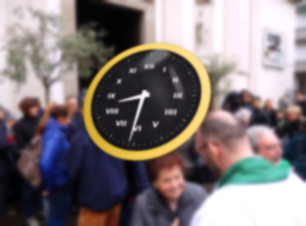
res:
8:31
